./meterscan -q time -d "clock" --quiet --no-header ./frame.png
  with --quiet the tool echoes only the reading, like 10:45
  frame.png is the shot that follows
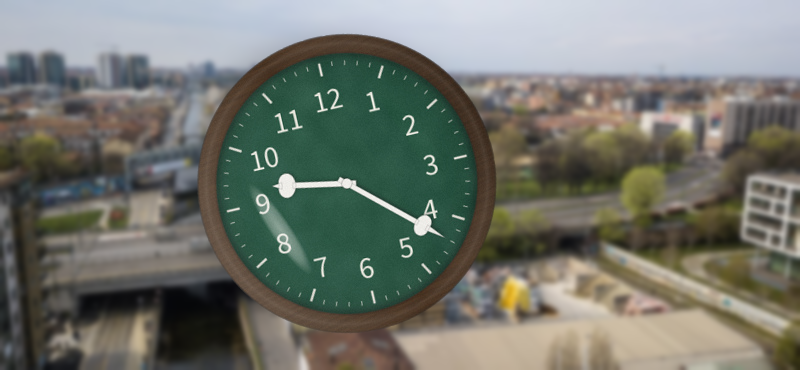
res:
9:22
